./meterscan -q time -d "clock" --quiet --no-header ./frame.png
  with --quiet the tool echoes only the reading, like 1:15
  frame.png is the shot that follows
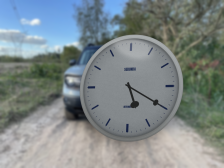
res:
5:20
